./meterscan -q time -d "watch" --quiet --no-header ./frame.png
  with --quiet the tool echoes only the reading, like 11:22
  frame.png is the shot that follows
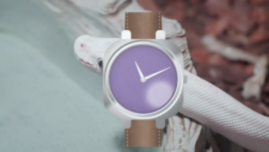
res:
11:11
